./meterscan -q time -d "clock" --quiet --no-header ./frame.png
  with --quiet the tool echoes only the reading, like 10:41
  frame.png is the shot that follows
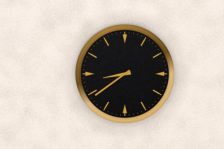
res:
8:39
